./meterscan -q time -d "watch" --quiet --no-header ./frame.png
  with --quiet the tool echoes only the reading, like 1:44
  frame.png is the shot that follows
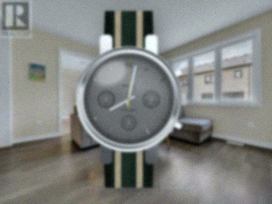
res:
8:02
